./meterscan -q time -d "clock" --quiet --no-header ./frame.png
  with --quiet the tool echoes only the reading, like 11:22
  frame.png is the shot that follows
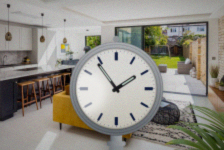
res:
1:54
